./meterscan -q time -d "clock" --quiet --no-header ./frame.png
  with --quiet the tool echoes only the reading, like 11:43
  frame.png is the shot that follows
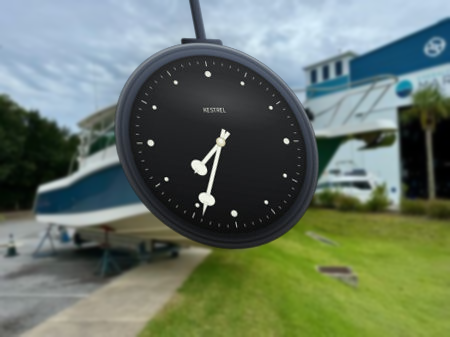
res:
7:34
